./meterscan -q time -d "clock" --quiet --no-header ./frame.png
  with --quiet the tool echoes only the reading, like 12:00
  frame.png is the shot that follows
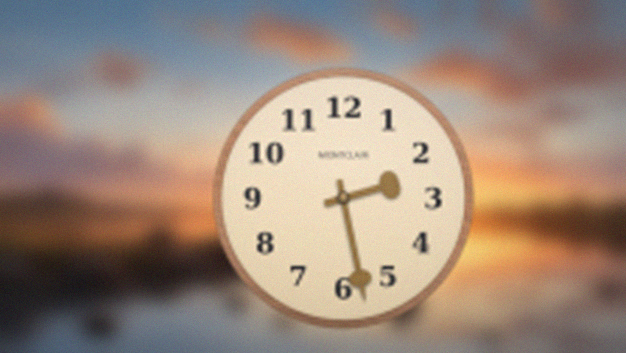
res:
2:28
